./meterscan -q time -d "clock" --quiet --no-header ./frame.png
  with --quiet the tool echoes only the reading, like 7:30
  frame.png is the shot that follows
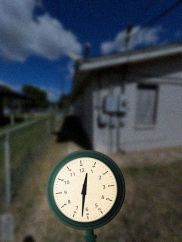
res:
12:32
